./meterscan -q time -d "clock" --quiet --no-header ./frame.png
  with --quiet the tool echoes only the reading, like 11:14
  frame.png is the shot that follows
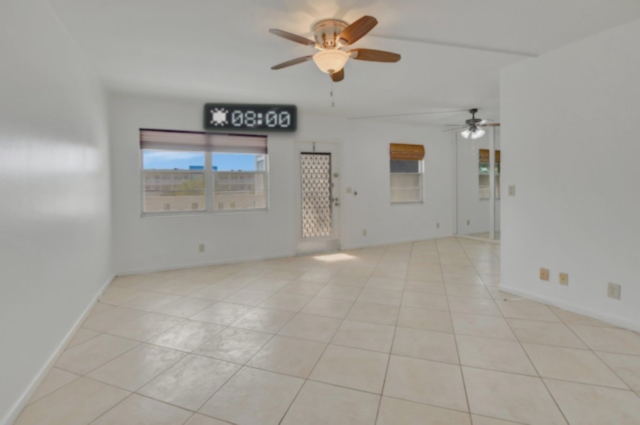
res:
8:00
